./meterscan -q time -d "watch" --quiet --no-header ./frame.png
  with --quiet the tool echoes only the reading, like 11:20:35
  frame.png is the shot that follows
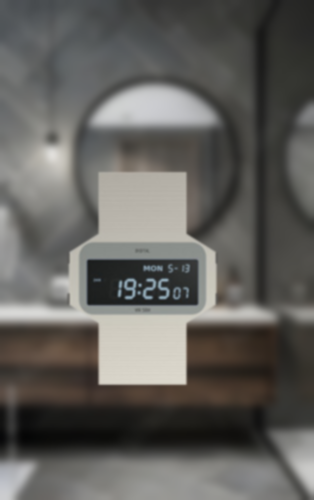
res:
19:25:07
